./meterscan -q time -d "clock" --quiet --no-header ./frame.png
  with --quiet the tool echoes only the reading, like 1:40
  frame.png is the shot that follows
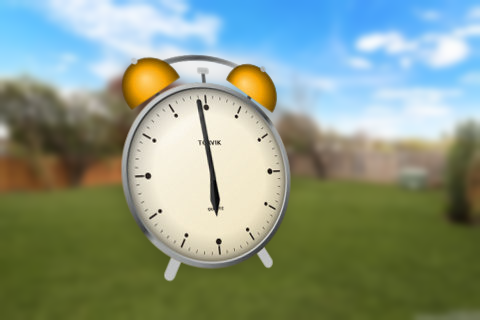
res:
5:59
